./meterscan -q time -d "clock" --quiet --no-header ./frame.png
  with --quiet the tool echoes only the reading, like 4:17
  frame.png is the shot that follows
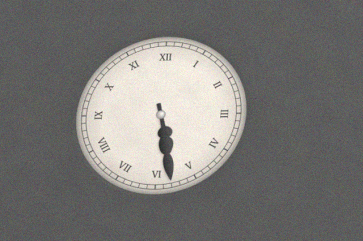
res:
5:28
